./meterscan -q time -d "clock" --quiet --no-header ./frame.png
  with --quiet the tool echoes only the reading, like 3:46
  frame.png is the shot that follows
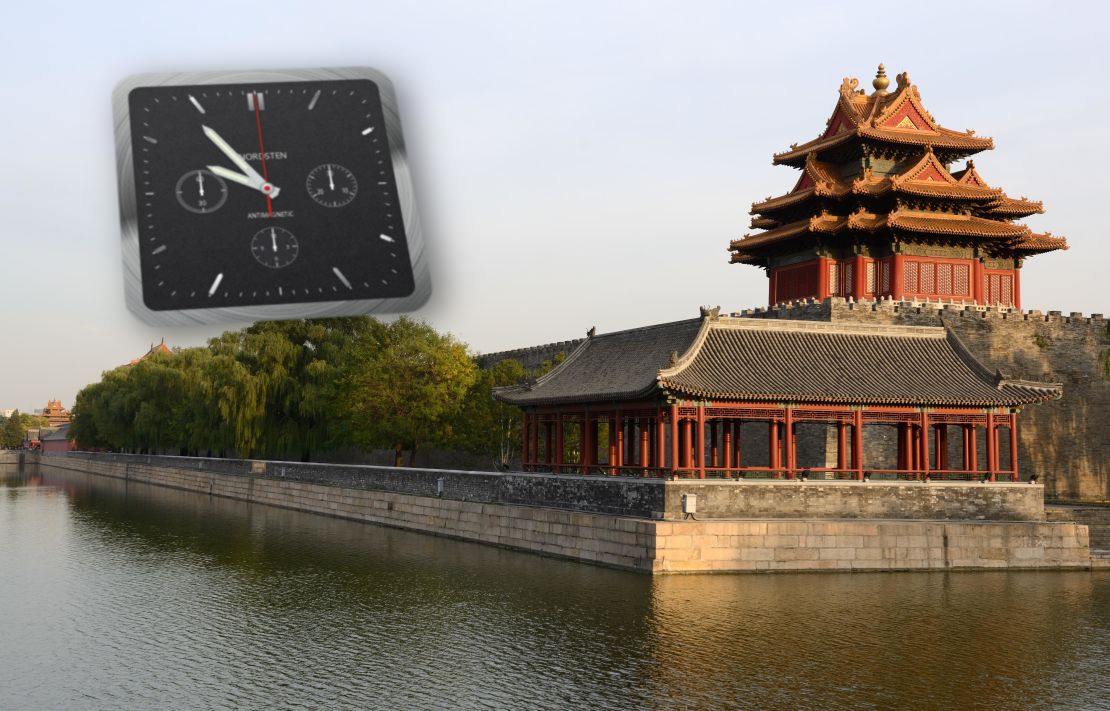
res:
9:54
